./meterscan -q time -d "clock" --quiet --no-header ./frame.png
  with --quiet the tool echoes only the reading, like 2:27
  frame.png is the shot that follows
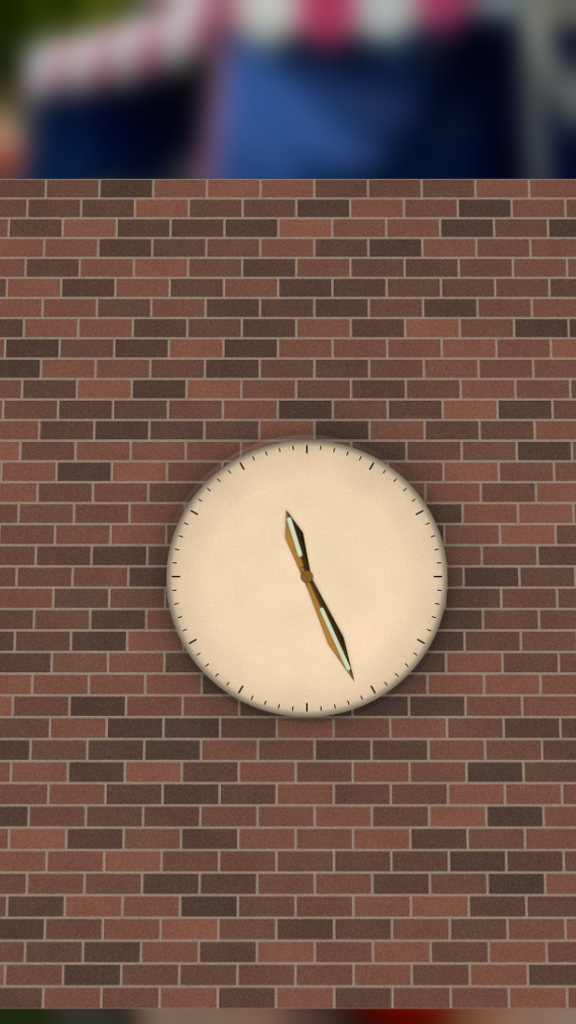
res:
11:26
